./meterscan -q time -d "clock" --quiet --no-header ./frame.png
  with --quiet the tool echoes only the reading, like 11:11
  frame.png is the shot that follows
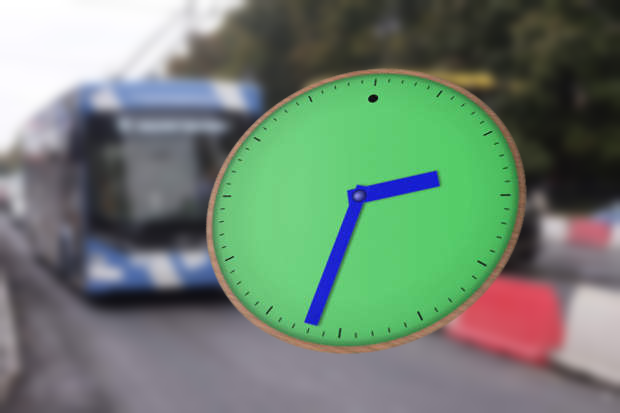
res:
2:32
